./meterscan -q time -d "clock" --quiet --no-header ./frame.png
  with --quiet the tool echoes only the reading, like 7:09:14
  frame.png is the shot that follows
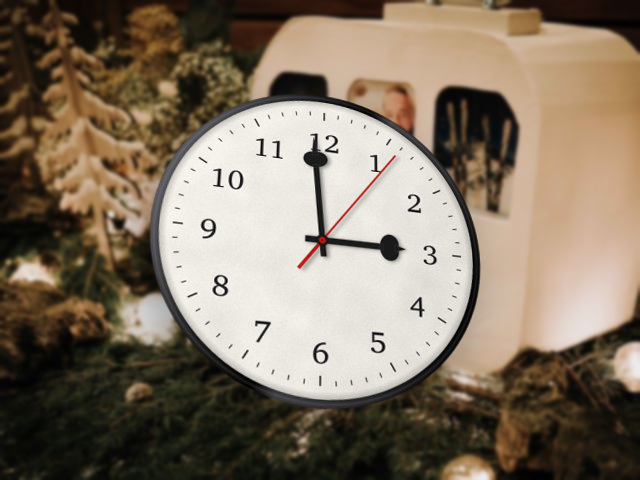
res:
2:59:06
